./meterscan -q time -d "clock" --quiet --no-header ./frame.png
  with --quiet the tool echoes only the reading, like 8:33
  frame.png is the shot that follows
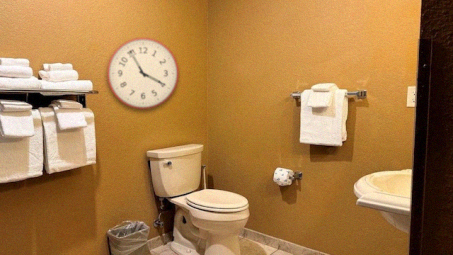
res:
3:55
